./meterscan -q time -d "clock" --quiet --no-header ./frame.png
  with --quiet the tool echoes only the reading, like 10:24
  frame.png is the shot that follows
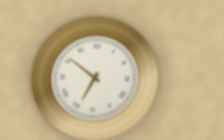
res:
6:51
